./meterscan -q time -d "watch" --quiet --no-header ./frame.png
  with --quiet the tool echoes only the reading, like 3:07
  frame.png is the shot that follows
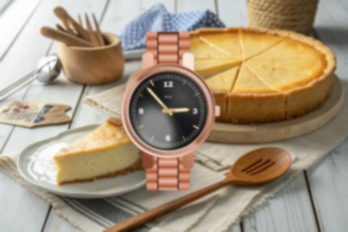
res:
2:53
